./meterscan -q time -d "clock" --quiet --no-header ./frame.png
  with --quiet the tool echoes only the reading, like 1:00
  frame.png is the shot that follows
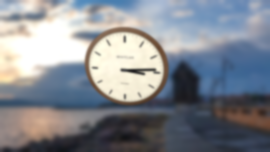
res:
3:14
